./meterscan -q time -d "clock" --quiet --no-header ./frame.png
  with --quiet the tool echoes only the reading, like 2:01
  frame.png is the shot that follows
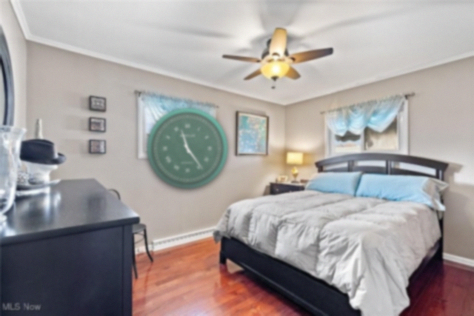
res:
11:24
